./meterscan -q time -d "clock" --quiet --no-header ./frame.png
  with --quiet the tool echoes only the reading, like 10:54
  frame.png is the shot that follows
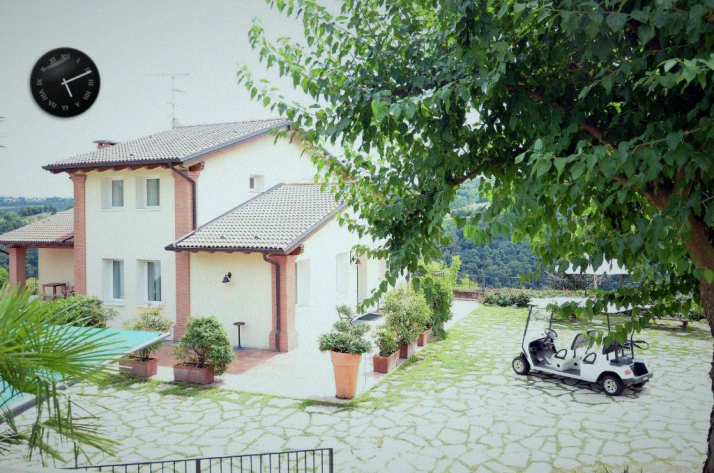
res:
5:11
